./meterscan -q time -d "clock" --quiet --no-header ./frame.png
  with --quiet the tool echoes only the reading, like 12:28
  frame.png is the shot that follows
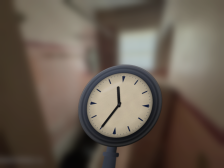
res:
11:35
